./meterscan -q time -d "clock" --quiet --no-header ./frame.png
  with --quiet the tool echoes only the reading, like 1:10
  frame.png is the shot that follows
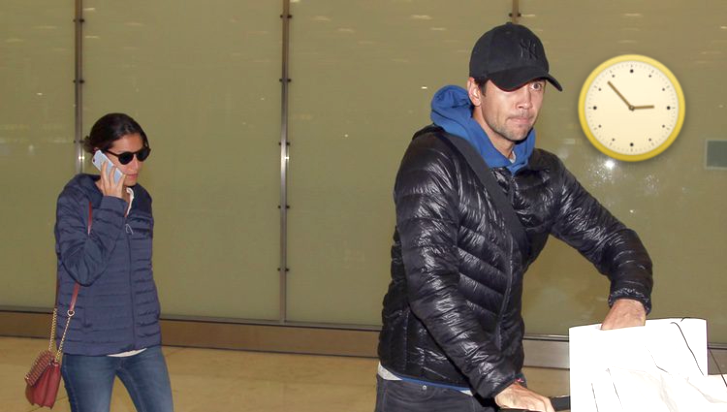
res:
2:53
